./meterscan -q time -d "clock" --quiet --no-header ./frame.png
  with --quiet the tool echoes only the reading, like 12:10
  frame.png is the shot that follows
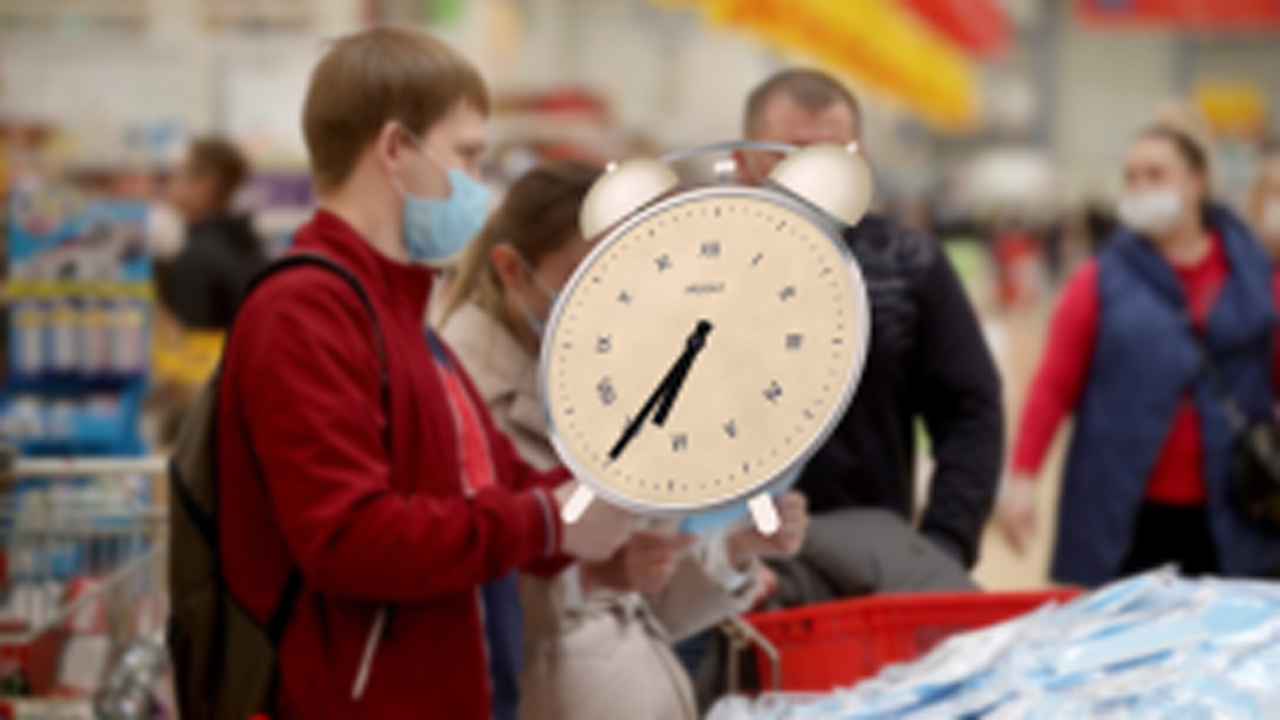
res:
6:35
